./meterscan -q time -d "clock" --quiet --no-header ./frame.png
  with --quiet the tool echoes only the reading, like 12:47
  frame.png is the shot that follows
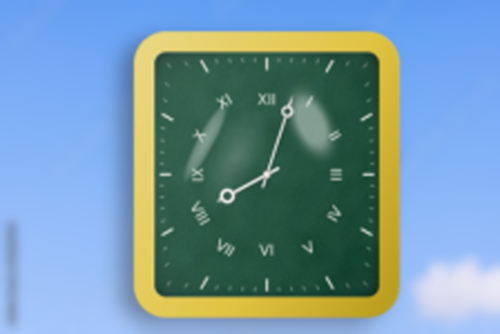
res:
8:03
